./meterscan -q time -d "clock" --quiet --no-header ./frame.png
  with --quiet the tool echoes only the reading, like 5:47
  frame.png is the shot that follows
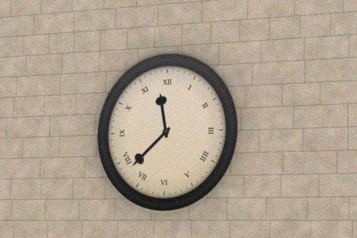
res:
11:38
